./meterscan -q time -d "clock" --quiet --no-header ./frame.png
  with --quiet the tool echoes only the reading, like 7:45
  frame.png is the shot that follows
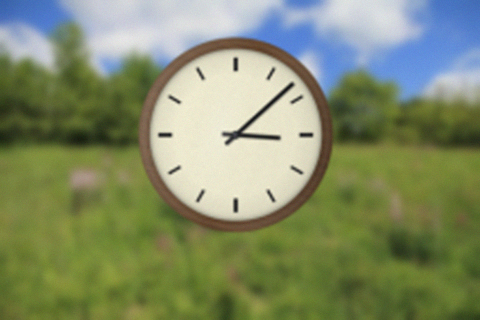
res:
3:08
